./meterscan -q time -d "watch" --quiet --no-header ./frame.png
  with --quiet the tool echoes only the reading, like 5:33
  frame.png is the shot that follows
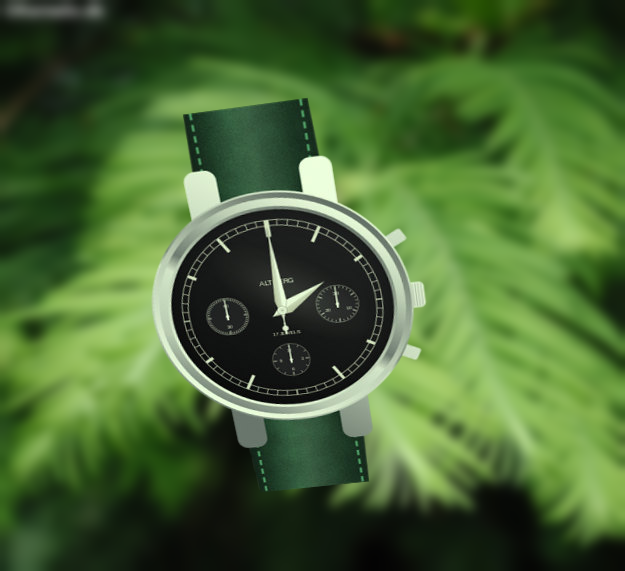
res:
2:00
